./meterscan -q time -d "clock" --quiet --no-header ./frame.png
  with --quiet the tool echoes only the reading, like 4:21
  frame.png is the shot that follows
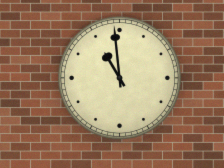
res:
10:59
